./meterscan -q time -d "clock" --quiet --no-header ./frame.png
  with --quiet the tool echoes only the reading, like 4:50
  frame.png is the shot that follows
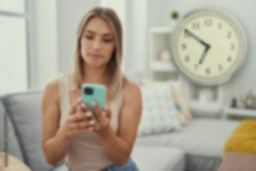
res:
6:51
